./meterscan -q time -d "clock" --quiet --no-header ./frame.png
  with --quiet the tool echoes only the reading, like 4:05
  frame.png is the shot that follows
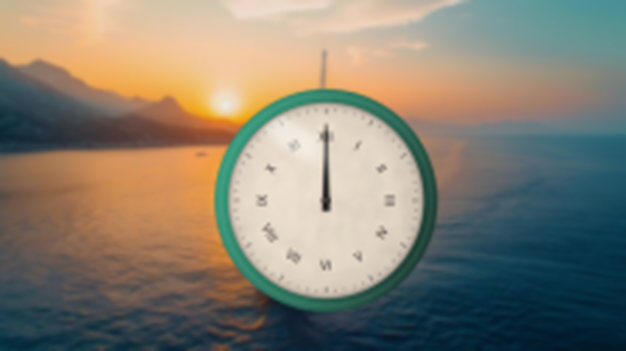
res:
12:00
